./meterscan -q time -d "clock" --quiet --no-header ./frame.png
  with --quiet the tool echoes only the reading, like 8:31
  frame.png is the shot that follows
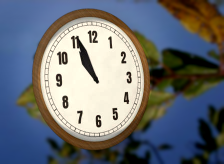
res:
10:56
